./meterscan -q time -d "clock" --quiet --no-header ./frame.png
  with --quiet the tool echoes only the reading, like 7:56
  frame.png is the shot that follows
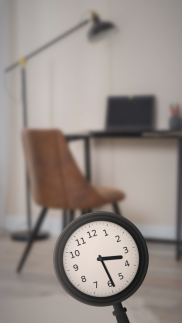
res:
3:29
